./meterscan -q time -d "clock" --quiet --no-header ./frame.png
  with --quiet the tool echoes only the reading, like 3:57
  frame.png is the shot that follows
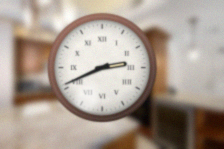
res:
2:41
